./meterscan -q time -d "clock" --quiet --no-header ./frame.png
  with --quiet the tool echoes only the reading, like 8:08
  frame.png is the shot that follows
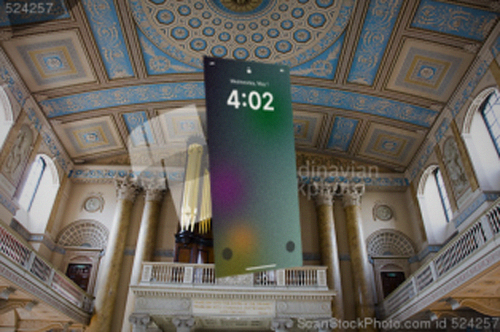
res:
4:02
